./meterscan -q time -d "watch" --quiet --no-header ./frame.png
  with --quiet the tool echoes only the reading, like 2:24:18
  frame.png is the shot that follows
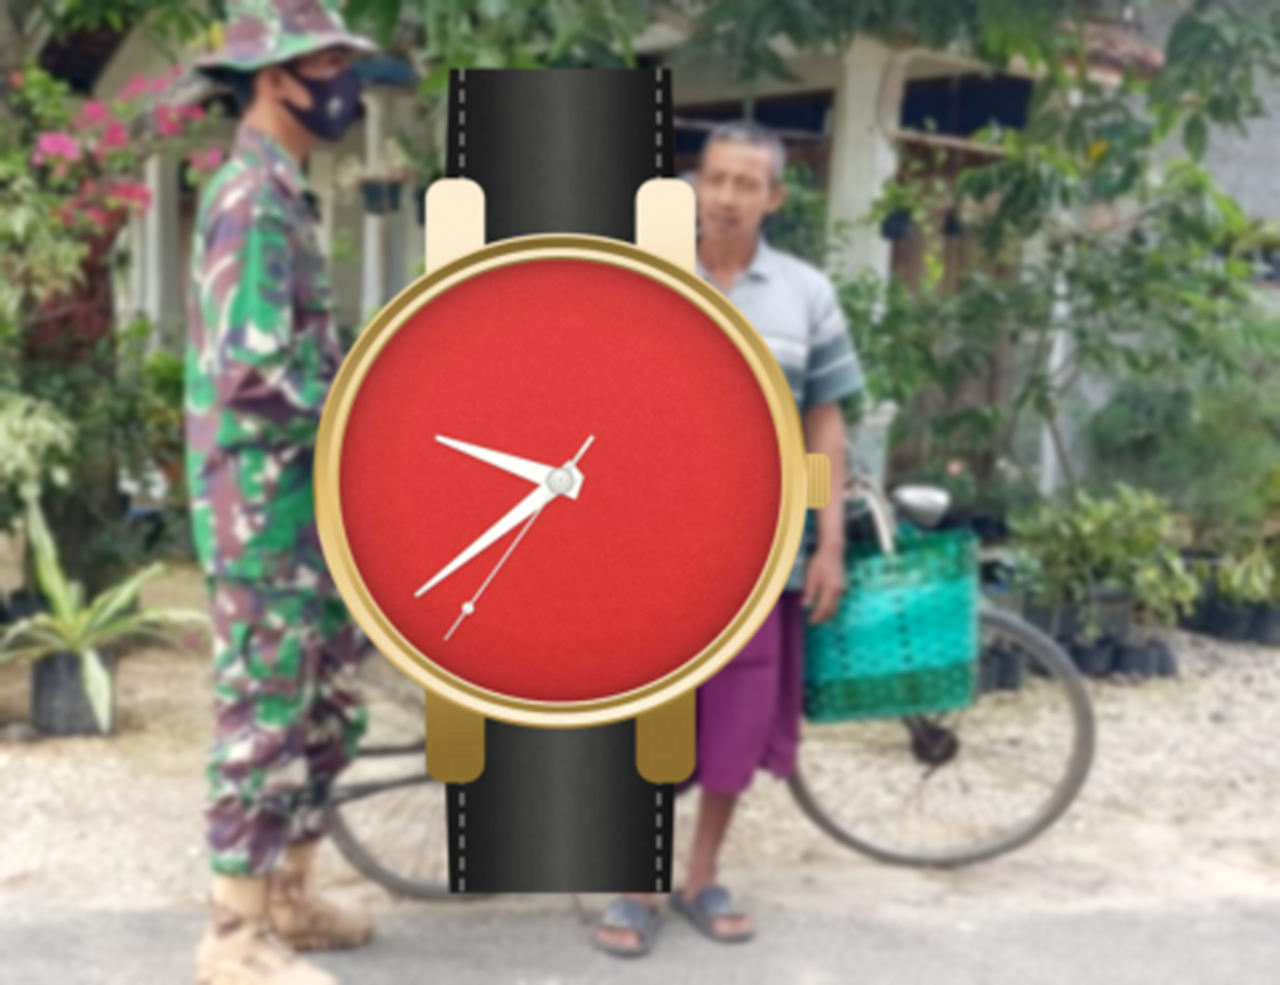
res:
9:38:36
